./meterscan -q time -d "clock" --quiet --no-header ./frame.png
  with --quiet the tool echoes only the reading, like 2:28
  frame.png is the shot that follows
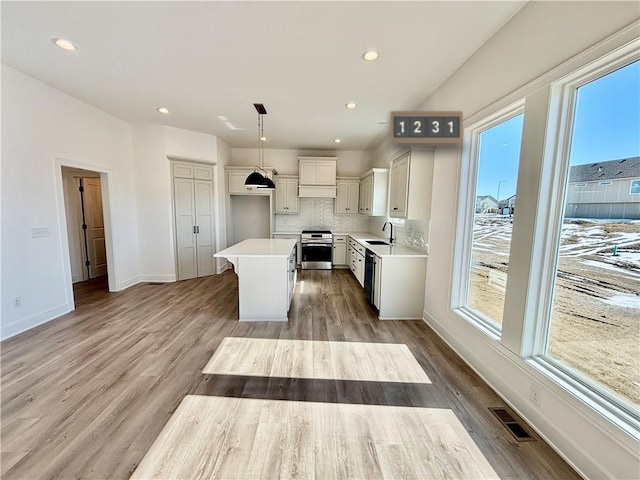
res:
12:31
